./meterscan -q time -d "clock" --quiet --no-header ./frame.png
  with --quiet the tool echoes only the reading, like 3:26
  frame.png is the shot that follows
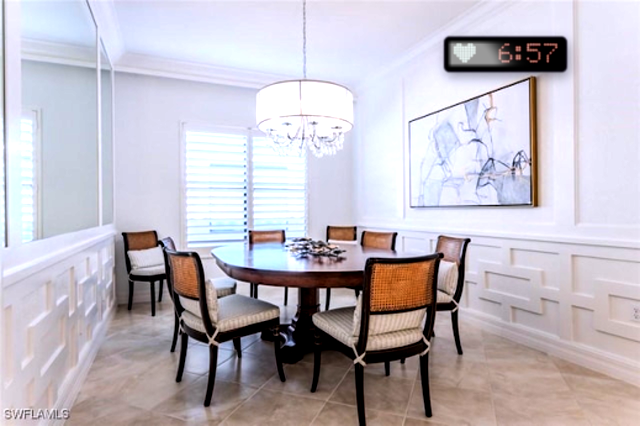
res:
6:57
